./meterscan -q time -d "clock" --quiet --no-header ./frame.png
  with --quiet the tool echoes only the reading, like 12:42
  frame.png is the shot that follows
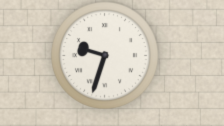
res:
9:33
